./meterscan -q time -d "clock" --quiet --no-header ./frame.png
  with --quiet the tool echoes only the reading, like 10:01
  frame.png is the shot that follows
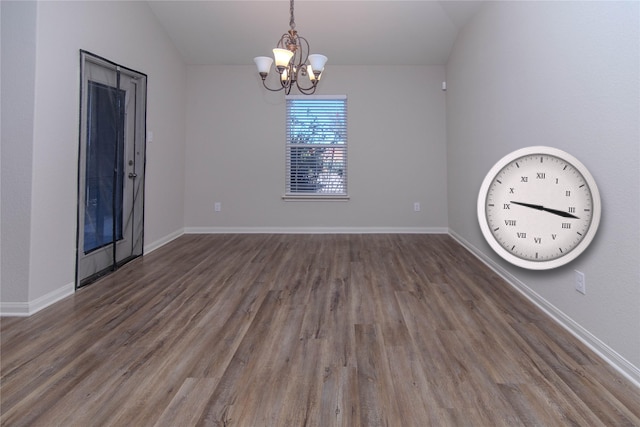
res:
9:17
